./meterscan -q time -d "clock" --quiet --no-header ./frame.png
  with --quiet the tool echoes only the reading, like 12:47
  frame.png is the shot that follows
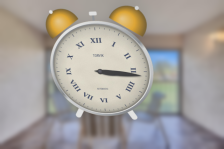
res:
3:16
